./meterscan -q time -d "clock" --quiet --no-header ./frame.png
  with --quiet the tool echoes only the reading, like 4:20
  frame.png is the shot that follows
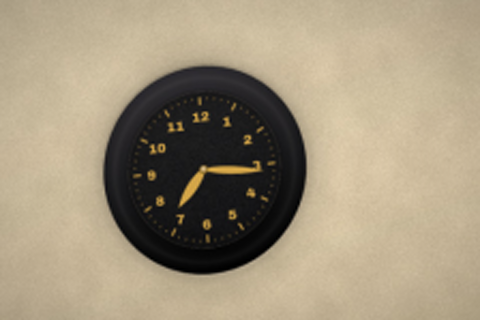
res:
7:16
